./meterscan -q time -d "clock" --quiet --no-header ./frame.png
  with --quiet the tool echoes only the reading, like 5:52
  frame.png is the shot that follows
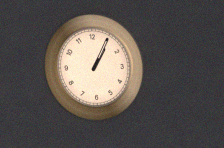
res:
1:05
